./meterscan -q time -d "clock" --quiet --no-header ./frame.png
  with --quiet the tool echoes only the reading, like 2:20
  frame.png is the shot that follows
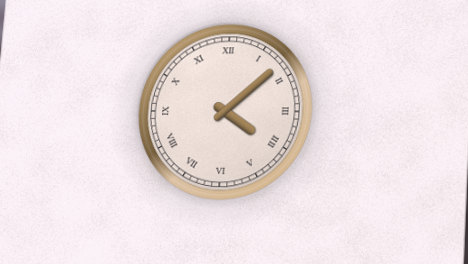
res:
4:08
